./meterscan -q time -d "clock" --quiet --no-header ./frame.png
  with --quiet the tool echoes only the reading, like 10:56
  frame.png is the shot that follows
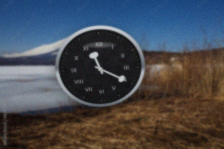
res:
11:20
